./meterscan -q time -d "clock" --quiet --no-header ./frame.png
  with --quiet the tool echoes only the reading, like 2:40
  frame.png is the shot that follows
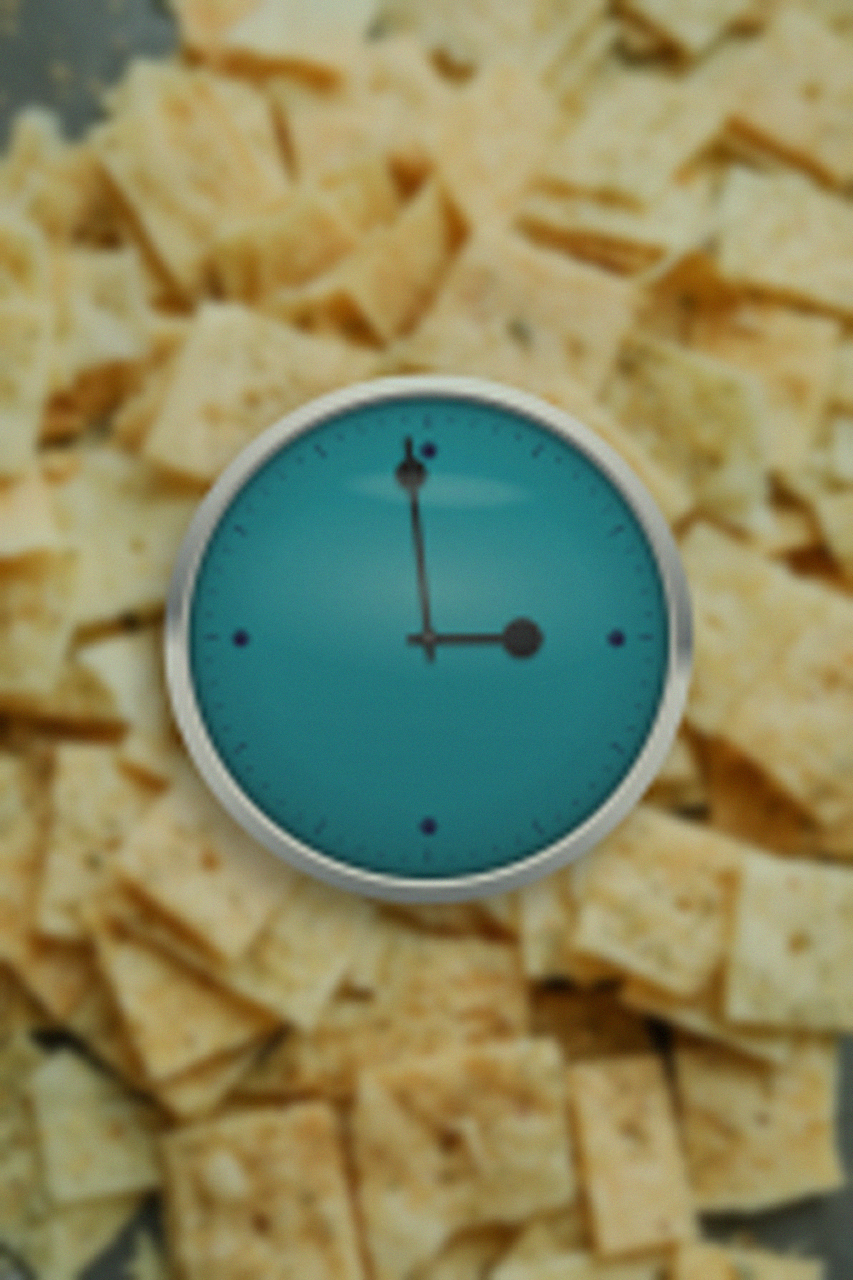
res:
2:59
